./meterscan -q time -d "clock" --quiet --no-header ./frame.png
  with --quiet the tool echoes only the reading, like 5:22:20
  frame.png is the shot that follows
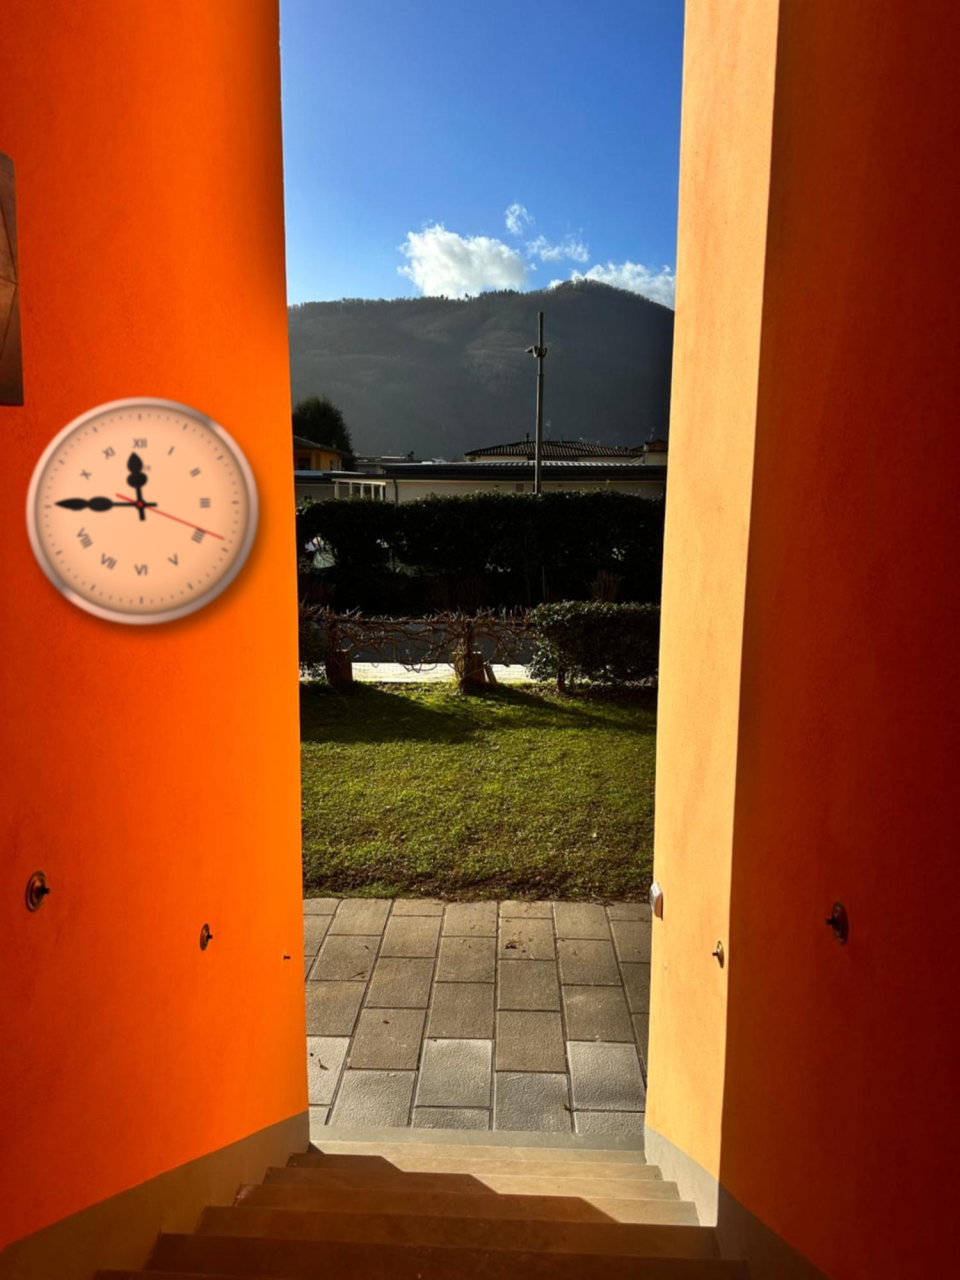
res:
11:45:19
